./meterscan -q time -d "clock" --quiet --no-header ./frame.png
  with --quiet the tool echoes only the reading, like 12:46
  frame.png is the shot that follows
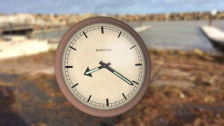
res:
8:21
